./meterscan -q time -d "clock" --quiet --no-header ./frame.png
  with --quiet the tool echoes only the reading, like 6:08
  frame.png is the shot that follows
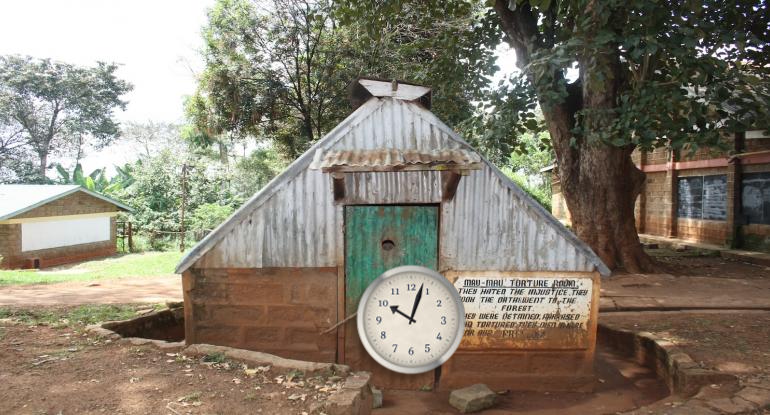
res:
10:03
